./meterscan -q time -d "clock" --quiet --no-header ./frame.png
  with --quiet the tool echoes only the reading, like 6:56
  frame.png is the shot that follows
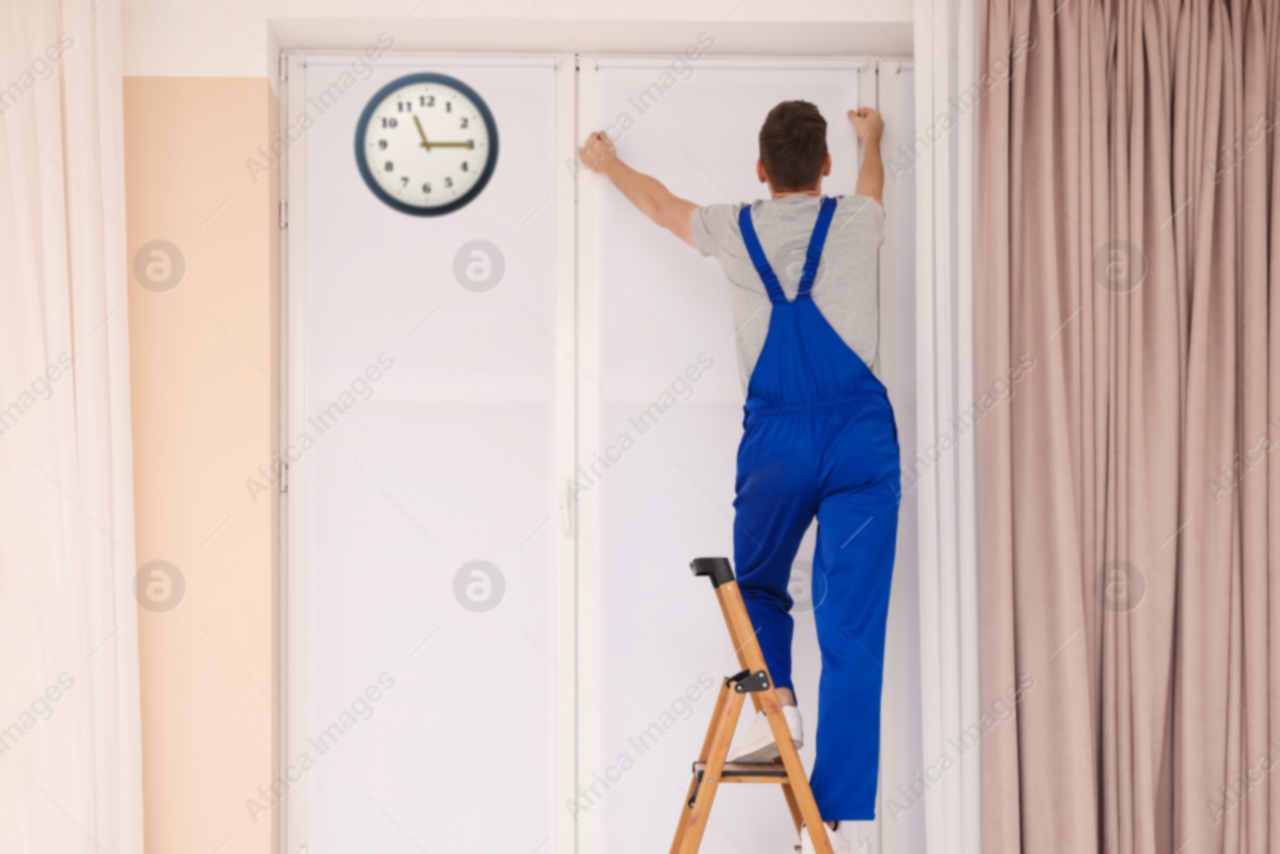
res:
11:15
